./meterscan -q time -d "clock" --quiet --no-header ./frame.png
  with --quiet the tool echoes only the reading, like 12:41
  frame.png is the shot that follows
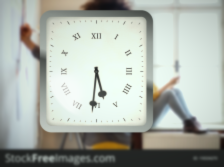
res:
5:31
